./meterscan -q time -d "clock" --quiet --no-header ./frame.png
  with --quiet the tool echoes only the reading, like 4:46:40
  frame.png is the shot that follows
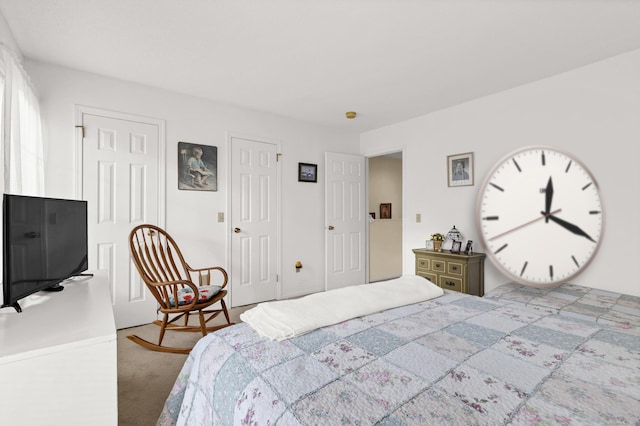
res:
12:19:42
